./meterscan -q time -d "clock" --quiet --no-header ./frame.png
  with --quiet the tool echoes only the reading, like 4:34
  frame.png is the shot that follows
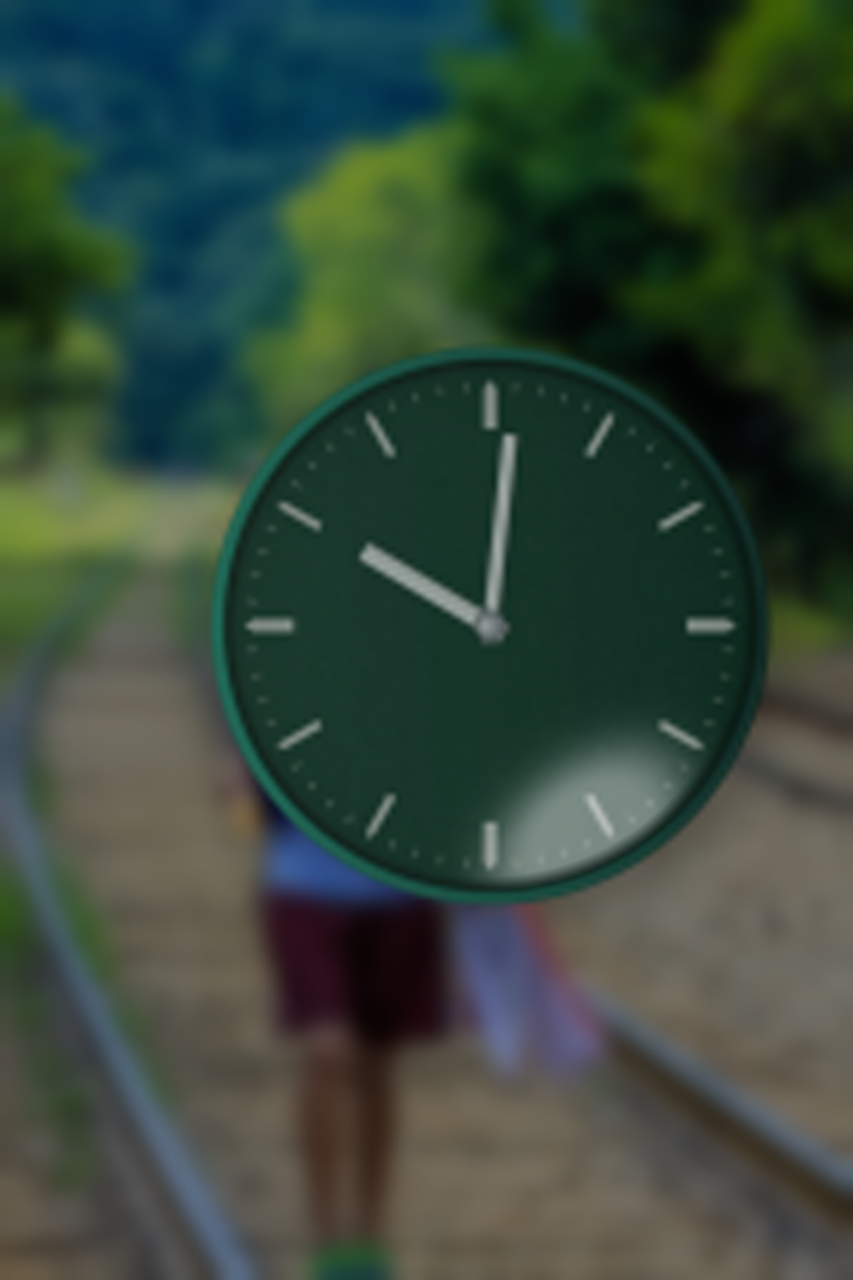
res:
10:01
